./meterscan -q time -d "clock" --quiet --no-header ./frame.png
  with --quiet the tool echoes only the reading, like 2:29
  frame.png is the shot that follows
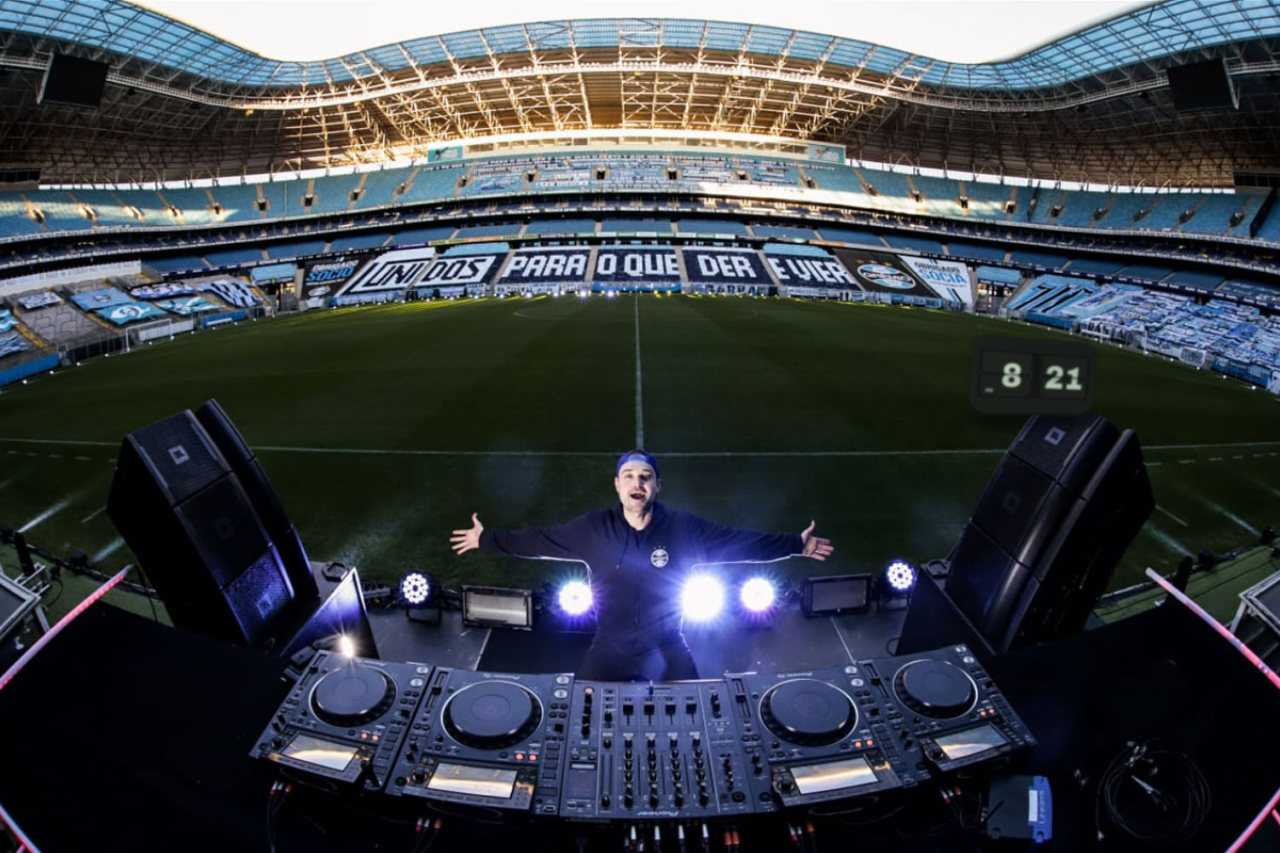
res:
8:21
